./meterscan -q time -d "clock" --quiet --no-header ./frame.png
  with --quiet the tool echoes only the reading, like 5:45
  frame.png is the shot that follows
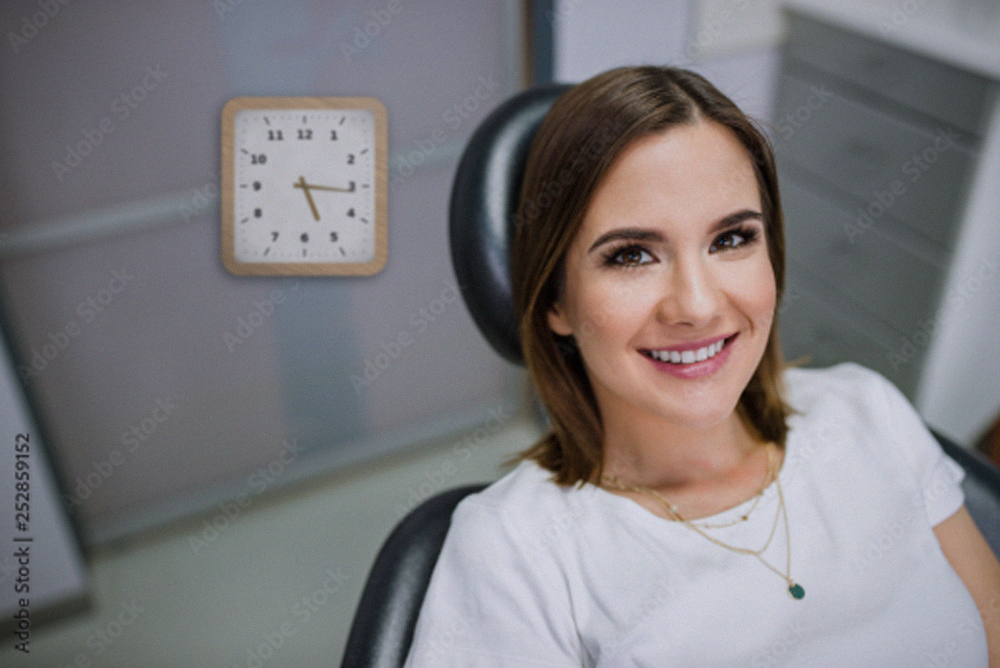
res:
5:16
